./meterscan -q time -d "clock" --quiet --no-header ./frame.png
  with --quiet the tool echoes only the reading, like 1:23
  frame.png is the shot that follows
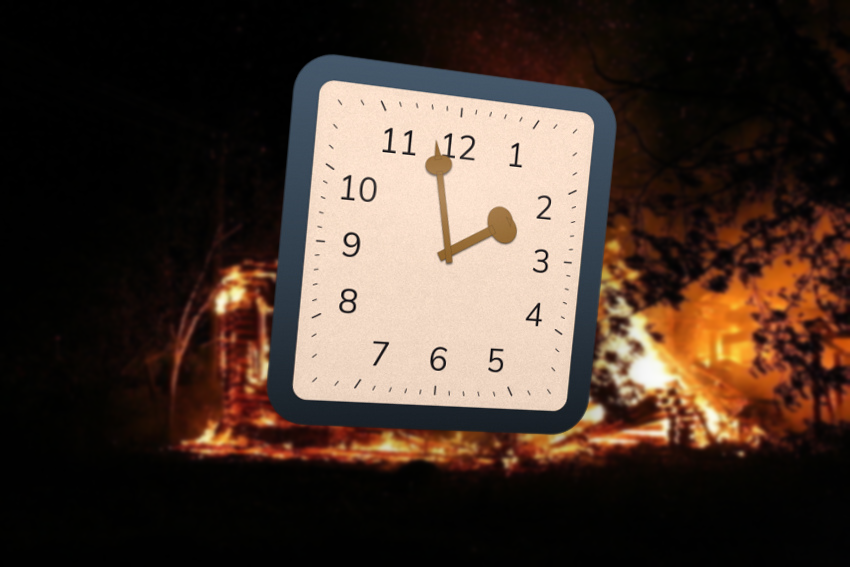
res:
1:58
